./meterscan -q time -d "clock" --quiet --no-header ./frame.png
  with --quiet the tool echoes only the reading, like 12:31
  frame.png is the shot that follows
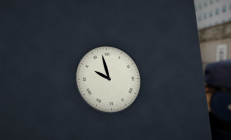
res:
9:58
